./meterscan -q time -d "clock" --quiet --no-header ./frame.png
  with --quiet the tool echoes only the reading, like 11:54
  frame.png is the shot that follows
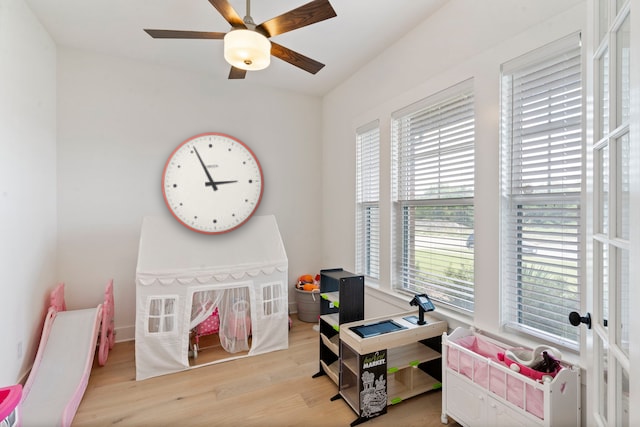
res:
2:56
